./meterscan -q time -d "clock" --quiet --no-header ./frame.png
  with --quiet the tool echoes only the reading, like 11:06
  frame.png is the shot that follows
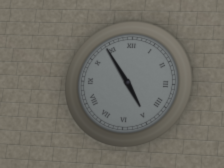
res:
4:54
